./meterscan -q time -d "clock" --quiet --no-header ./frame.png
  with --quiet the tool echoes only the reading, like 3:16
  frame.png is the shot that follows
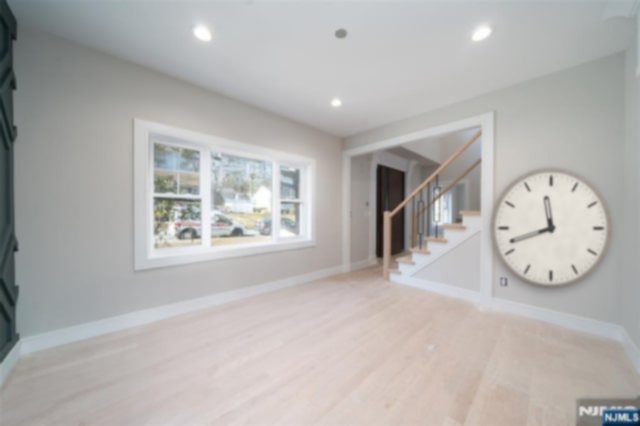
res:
11:42
